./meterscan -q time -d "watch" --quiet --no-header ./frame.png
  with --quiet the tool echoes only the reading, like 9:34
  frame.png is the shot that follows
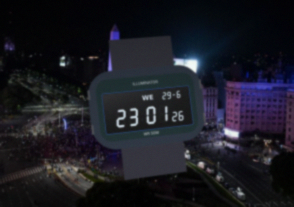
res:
23:01
